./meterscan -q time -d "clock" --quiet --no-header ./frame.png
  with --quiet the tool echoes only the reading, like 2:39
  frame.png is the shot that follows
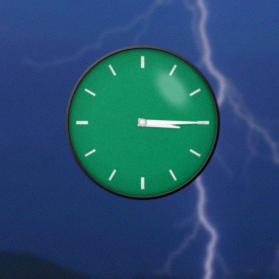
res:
3:15
